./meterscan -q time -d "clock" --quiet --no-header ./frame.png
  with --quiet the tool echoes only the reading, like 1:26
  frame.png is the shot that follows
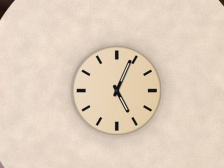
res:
5:04
